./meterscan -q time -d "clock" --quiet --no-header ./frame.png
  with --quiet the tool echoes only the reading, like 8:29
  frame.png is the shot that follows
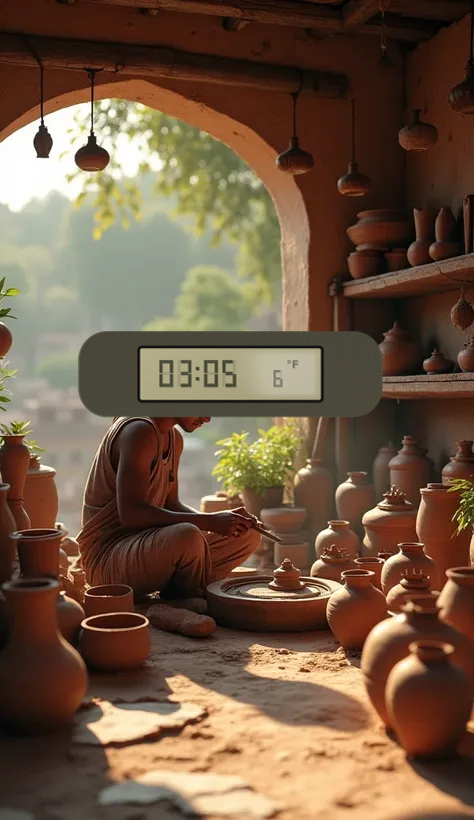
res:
3:05
